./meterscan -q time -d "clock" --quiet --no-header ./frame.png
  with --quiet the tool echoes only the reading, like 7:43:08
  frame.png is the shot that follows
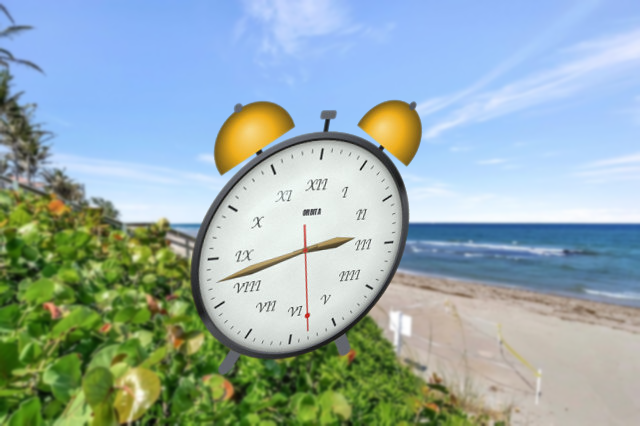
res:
2:42:28
